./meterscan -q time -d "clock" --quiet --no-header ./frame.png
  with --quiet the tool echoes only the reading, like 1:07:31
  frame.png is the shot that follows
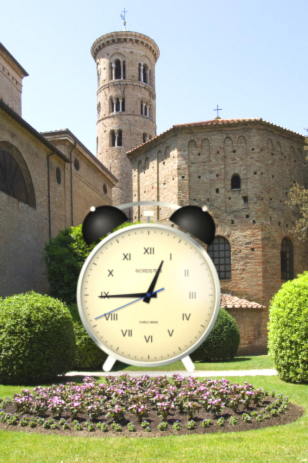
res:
12:44:41
